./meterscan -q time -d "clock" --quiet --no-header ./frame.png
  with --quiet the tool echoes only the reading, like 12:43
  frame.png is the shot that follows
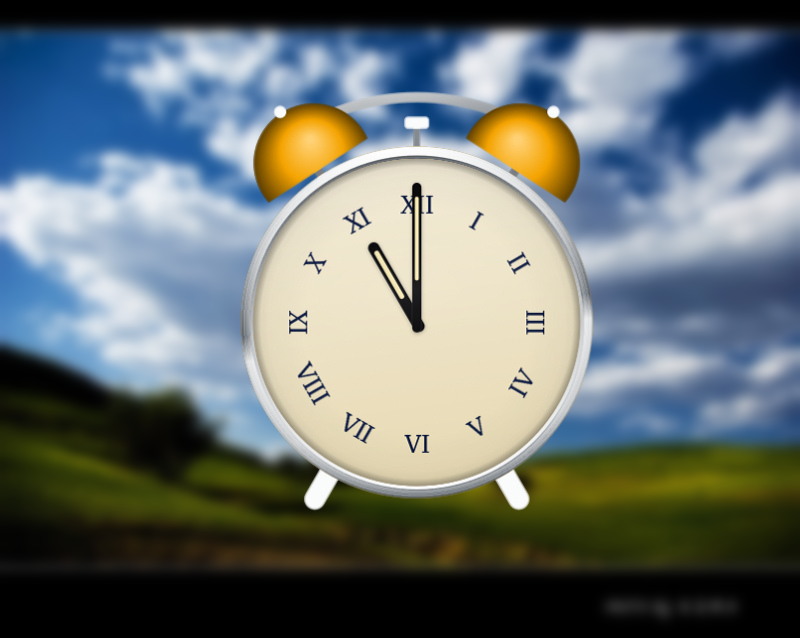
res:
11:00
